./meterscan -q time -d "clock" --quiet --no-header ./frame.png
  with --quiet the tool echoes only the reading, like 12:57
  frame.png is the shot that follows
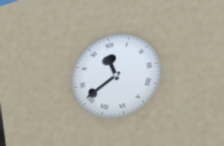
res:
11:41
